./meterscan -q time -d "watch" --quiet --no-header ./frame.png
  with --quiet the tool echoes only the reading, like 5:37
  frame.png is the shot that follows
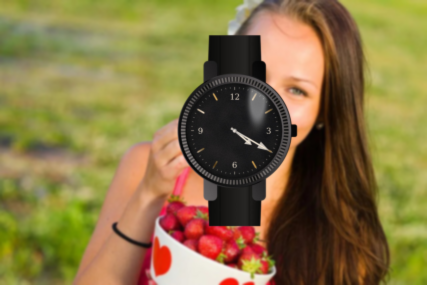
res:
4:20
